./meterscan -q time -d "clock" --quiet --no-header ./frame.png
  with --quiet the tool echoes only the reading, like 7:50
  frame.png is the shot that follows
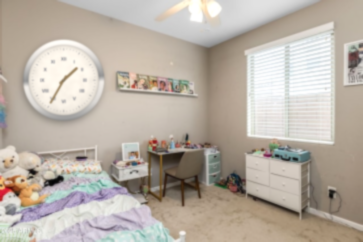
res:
1:35
